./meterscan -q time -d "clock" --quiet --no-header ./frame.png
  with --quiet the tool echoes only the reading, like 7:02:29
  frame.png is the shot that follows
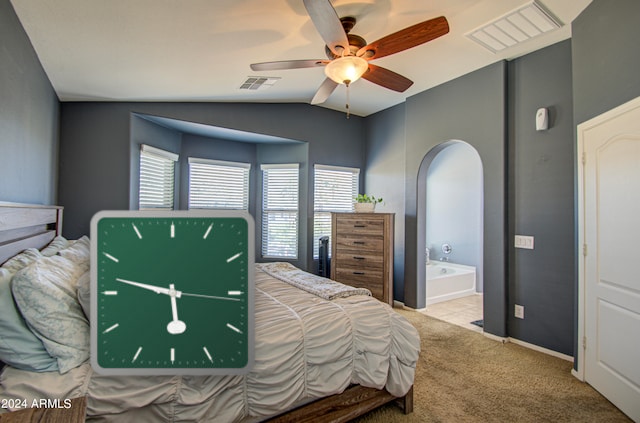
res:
5:47:16
